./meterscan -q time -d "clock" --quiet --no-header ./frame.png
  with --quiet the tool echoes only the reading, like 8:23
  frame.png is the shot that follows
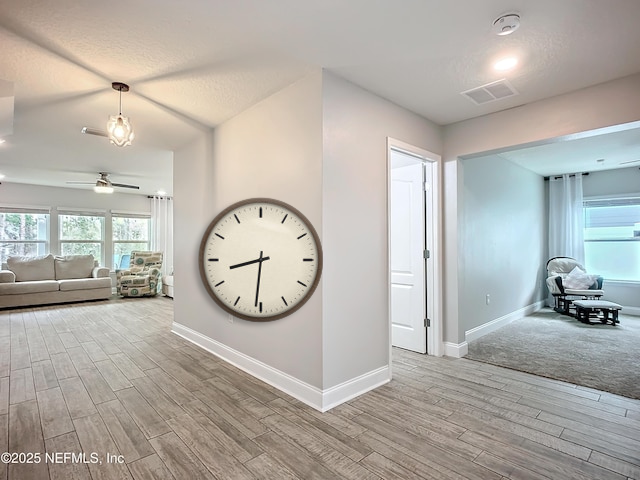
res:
8:31
